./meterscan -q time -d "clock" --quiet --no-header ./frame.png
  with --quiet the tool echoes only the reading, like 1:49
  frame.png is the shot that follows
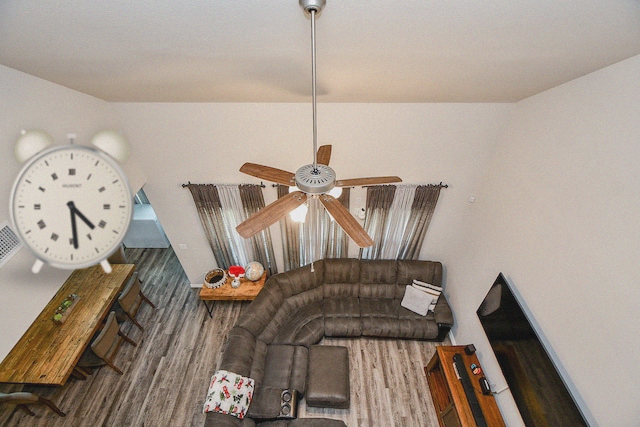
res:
4:29
